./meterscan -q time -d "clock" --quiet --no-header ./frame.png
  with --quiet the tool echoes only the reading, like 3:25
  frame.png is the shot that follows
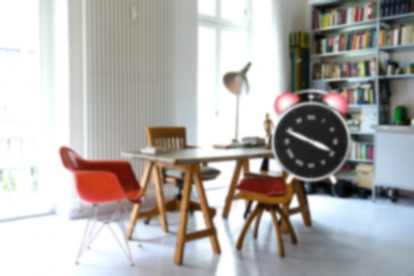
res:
3:49
